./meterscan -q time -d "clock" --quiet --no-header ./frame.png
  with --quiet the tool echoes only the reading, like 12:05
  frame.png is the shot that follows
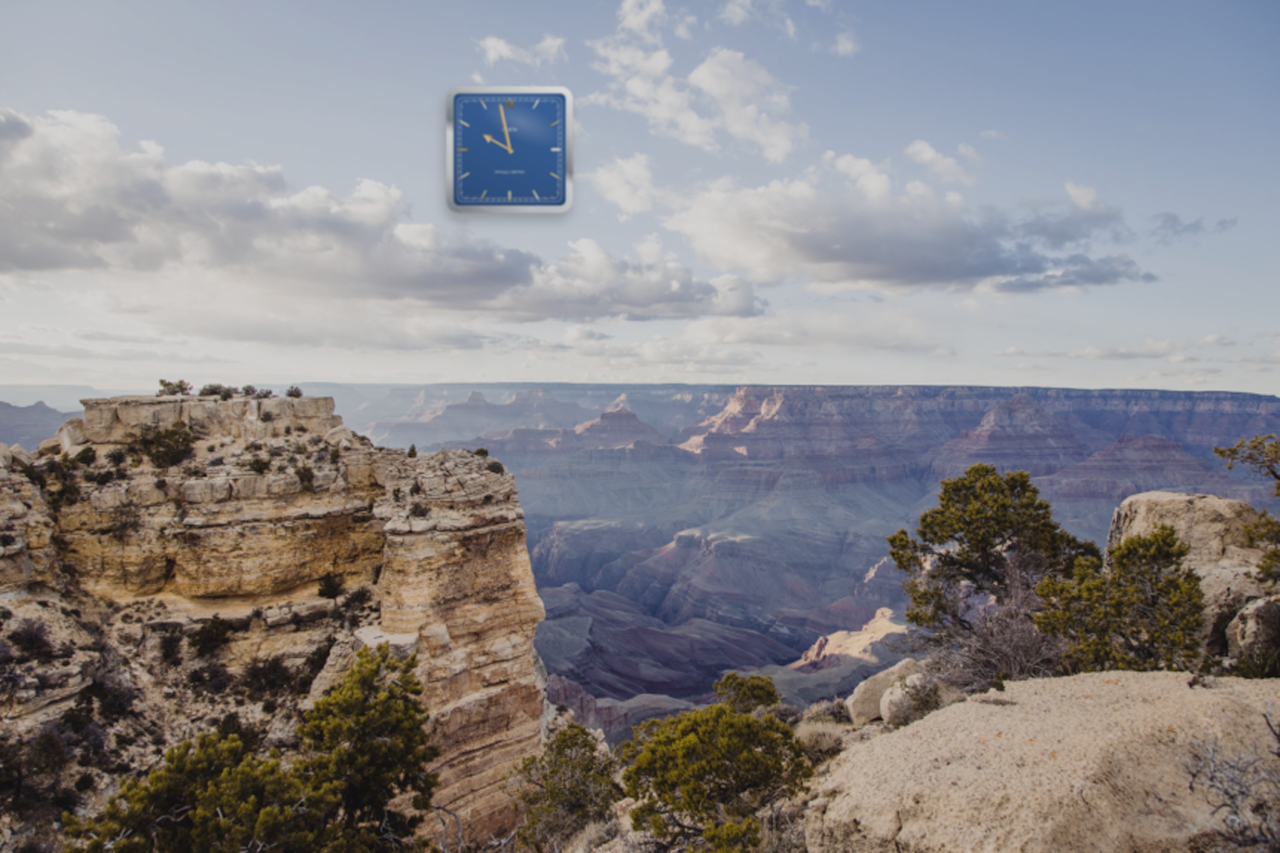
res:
9:58
